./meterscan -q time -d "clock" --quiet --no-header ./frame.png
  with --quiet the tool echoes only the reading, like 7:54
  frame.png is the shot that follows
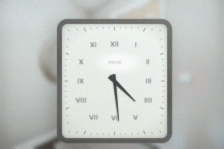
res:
4:29
